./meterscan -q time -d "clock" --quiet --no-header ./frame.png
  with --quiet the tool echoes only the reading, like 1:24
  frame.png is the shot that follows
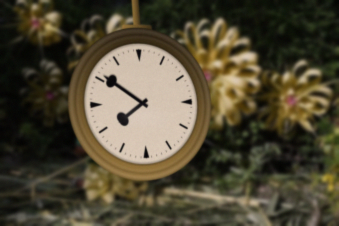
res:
7:51
